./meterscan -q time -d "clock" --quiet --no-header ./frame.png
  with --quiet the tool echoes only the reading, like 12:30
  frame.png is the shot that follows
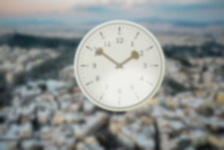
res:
1:51
